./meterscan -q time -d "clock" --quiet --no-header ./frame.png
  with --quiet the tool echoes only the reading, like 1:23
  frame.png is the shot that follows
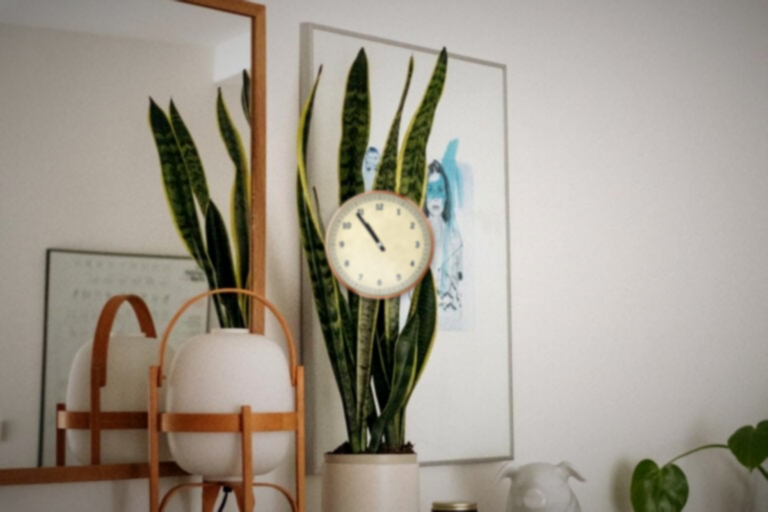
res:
10:54
